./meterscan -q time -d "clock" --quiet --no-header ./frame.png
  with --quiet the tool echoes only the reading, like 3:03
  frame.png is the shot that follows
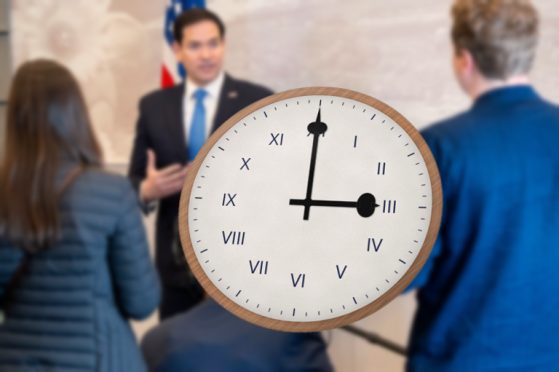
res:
3:00
